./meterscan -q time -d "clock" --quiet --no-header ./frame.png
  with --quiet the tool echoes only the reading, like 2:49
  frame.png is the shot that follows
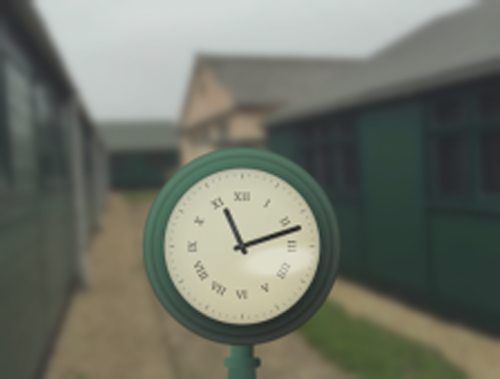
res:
11:12
